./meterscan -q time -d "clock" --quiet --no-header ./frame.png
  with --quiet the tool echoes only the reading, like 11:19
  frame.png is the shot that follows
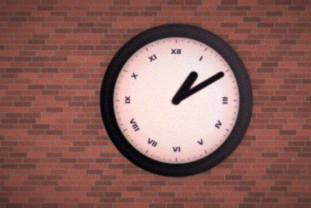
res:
1:10
